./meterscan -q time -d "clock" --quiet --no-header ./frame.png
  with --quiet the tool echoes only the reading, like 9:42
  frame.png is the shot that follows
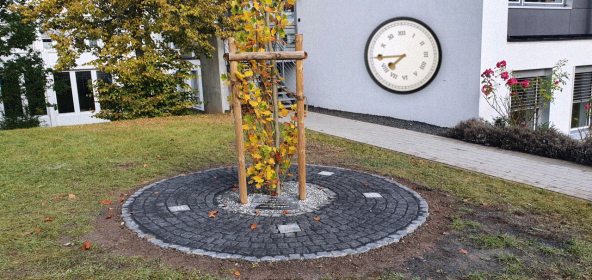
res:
7:45
